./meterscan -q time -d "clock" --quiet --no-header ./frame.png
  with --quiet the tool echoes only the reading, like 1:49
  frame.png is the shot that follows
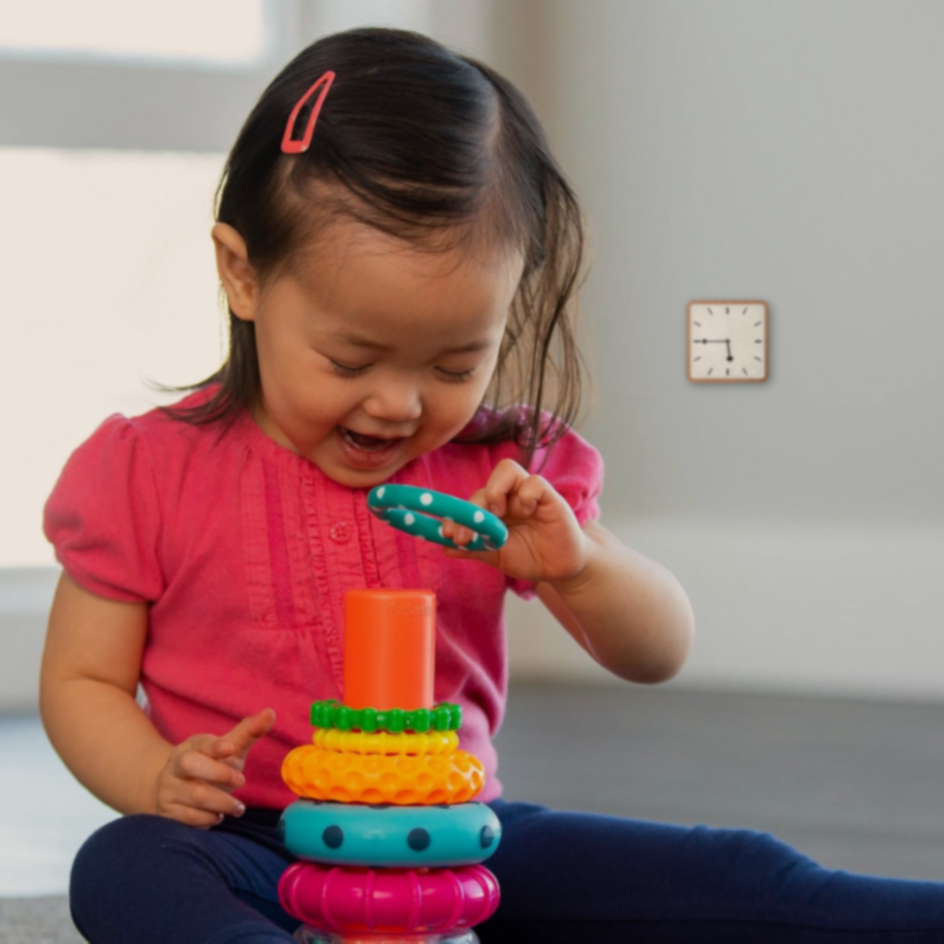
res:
5:45
